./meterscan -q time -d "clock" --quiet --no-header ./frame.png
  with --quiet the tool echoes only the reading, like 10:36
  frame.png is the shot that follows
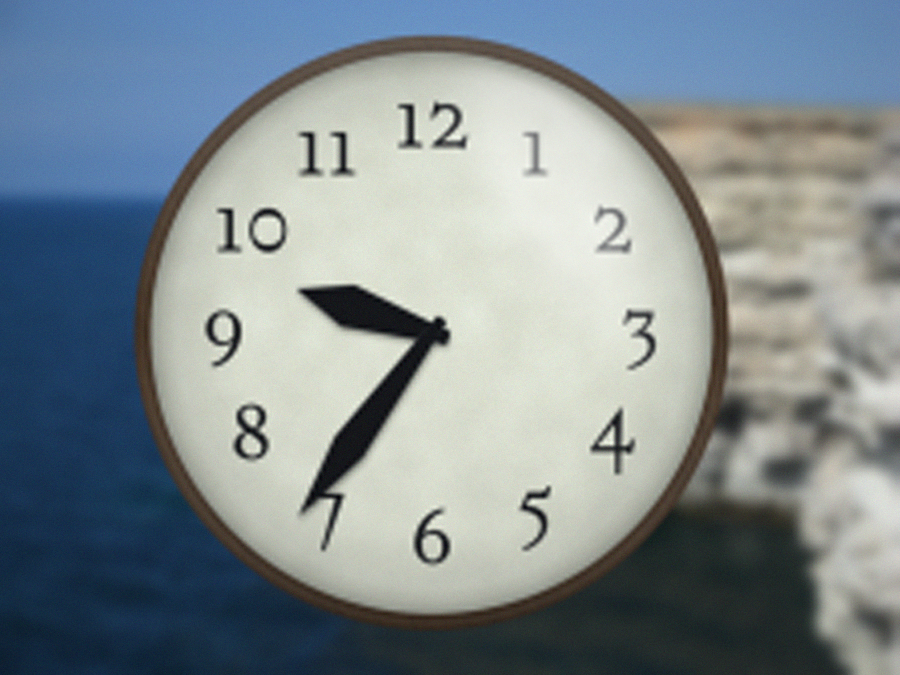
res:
9:36
